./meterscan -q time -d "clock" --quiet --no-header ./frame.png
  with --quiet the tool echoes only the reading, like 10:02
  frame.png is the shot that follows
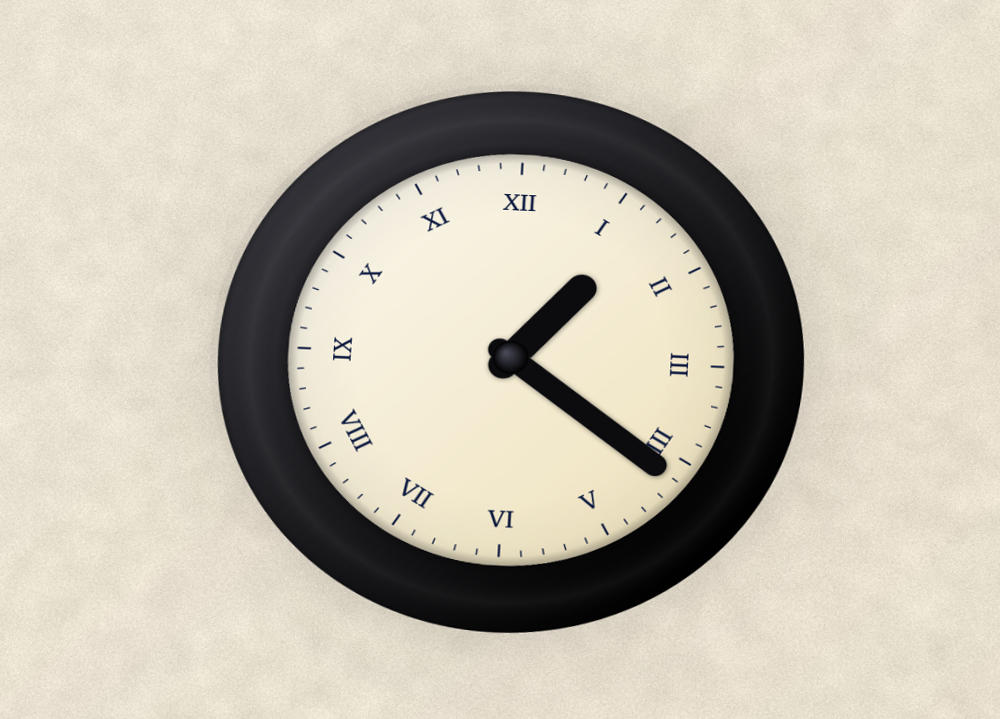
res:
1:21
